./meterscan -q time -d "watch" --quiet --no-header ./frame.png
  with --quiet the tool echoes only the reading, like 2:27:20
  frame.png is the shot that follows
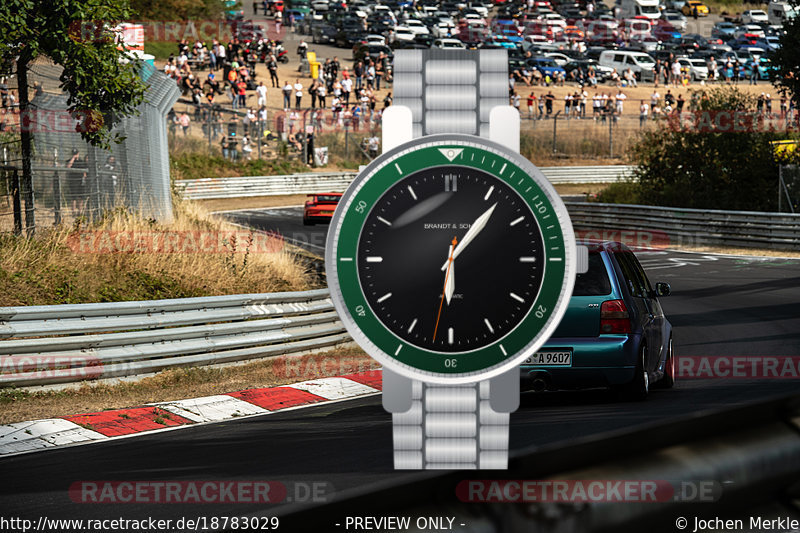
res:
6:06:32
